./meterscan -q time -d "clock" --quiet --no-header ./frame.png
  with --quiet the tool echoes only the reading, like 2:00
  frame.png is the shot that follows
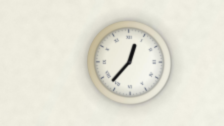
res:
12:37
